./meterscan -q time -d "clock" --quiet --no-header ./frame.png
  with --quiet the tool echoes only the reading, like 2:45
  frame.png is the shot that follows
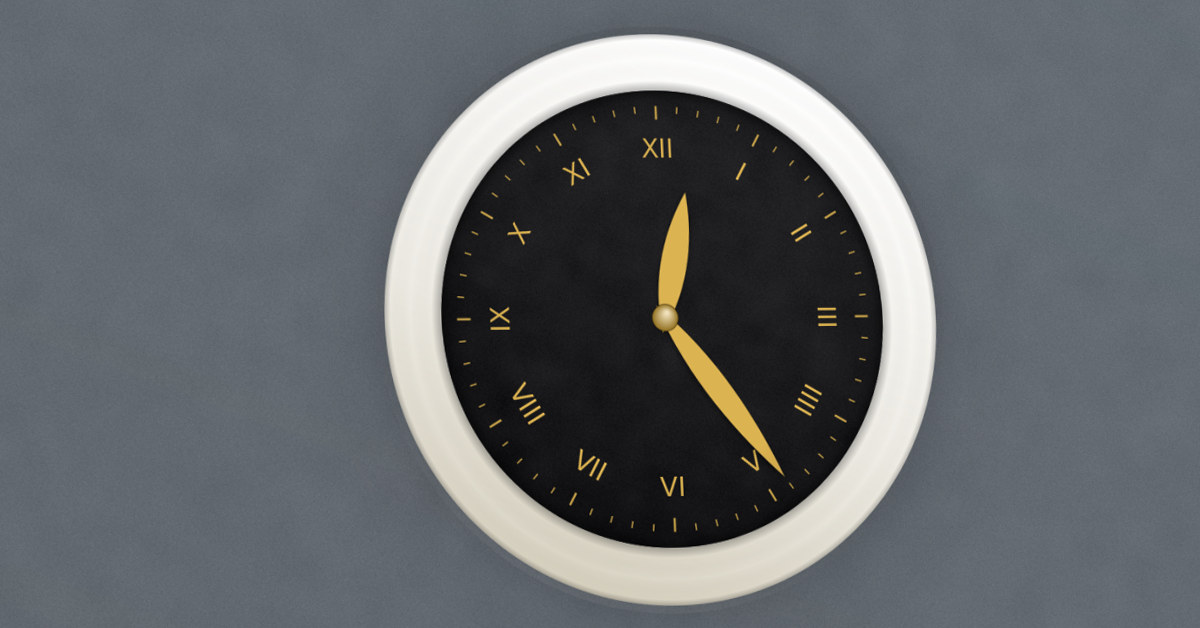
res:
12:24
